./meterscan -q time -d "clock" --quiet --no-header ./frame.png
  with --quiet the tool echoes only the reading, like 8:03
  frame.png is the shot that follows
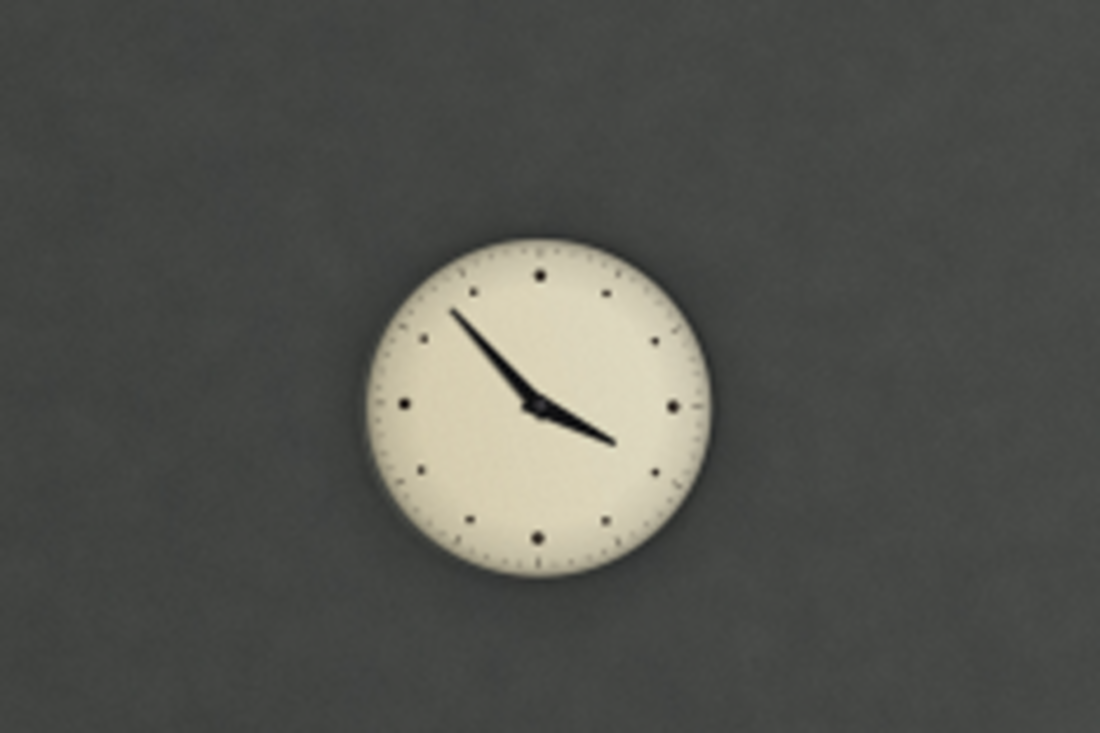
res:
3:53
